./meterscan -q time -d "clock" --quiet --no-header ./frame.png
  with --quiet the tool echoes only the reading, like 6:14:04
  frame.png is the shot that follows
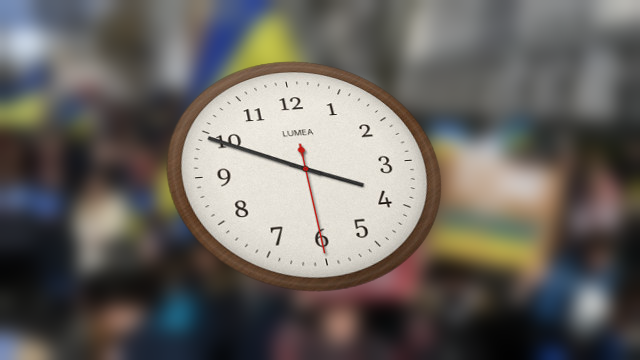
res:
3:49:30
